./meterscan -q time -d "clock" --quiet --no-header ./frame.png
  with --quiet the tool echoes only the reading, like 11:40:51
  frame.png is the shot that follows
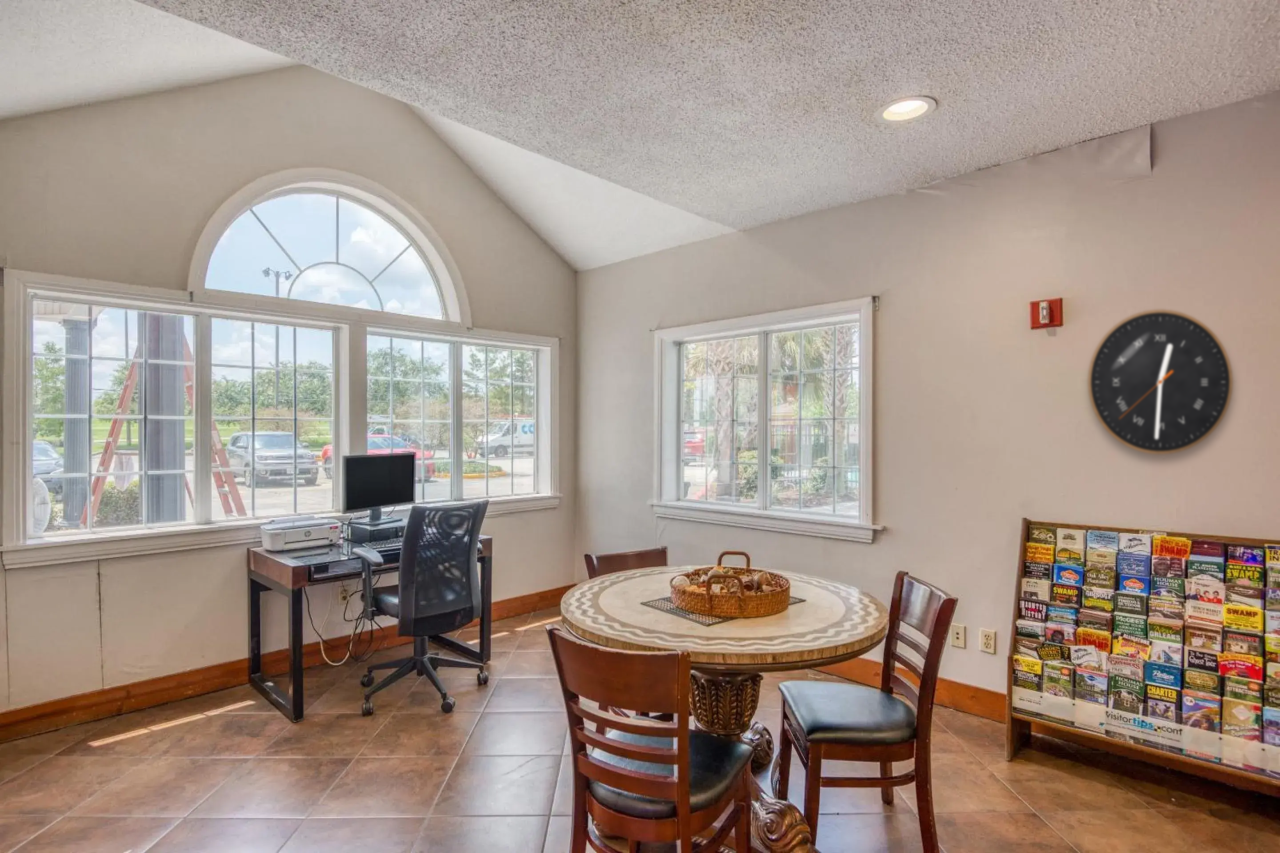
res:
12:30:38
